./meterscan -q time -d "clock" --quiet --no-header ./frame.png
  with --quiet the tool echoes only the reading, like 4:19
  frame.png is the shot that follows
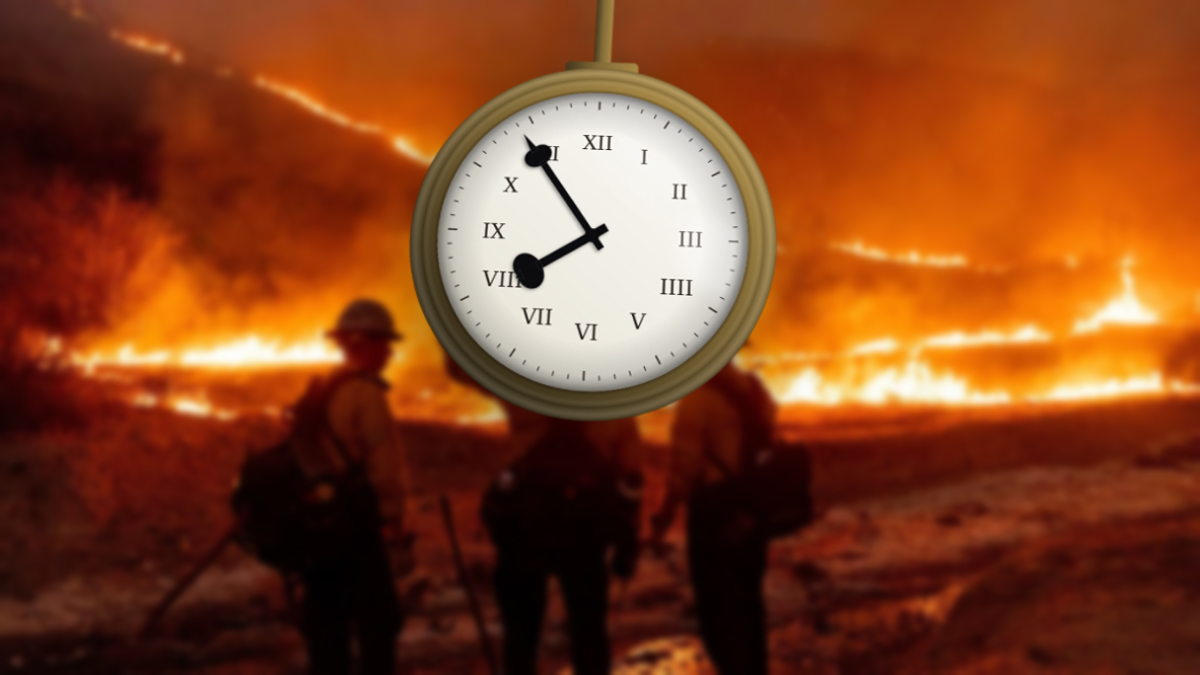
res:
7:54
